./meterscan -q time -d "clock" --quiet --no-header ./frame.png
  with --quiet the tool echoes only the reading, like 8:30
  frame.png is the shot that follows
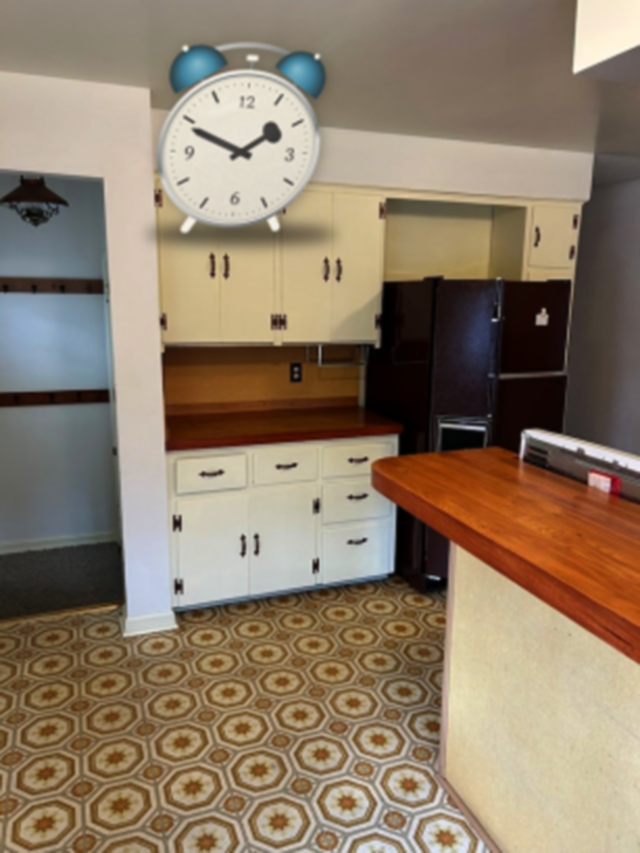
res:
1:49
